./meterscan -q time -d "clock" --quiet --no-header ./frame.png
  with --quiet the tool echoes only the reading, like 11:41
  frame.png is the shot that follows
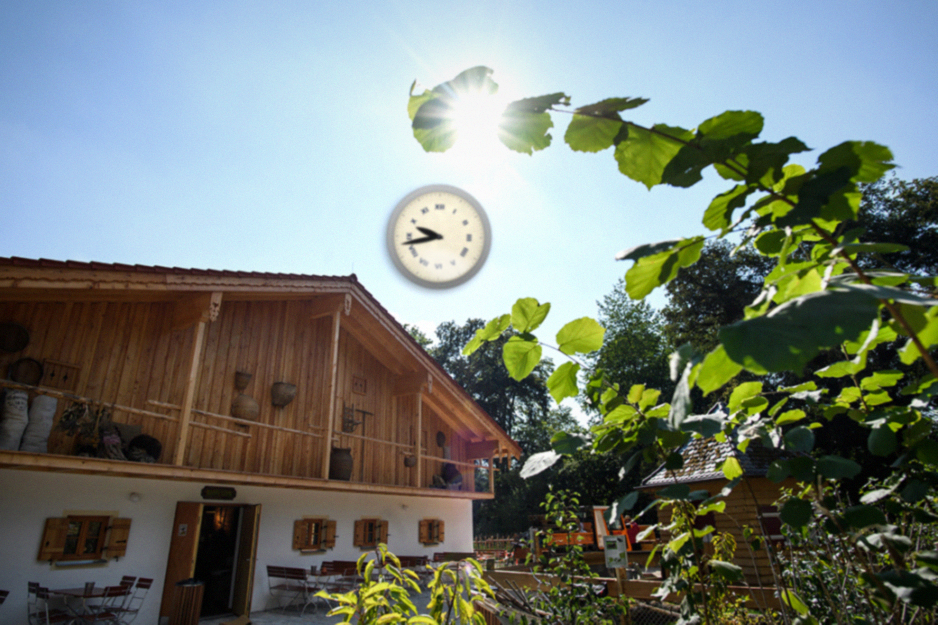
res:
9:43
